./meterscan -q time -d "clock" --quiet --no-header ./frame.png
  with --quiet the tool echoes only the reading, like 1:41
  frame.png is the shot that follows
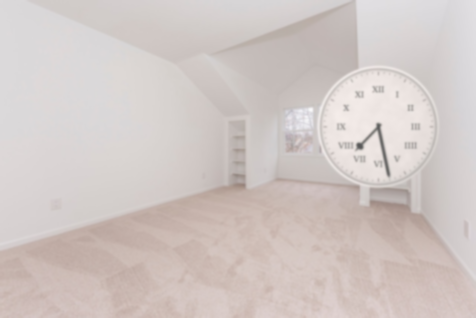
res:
7:28
